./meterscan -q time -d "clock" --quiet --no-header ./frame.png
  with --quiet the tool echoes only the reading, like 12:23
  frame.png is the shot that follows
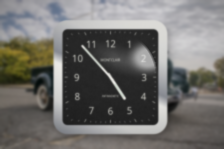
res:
4:53
